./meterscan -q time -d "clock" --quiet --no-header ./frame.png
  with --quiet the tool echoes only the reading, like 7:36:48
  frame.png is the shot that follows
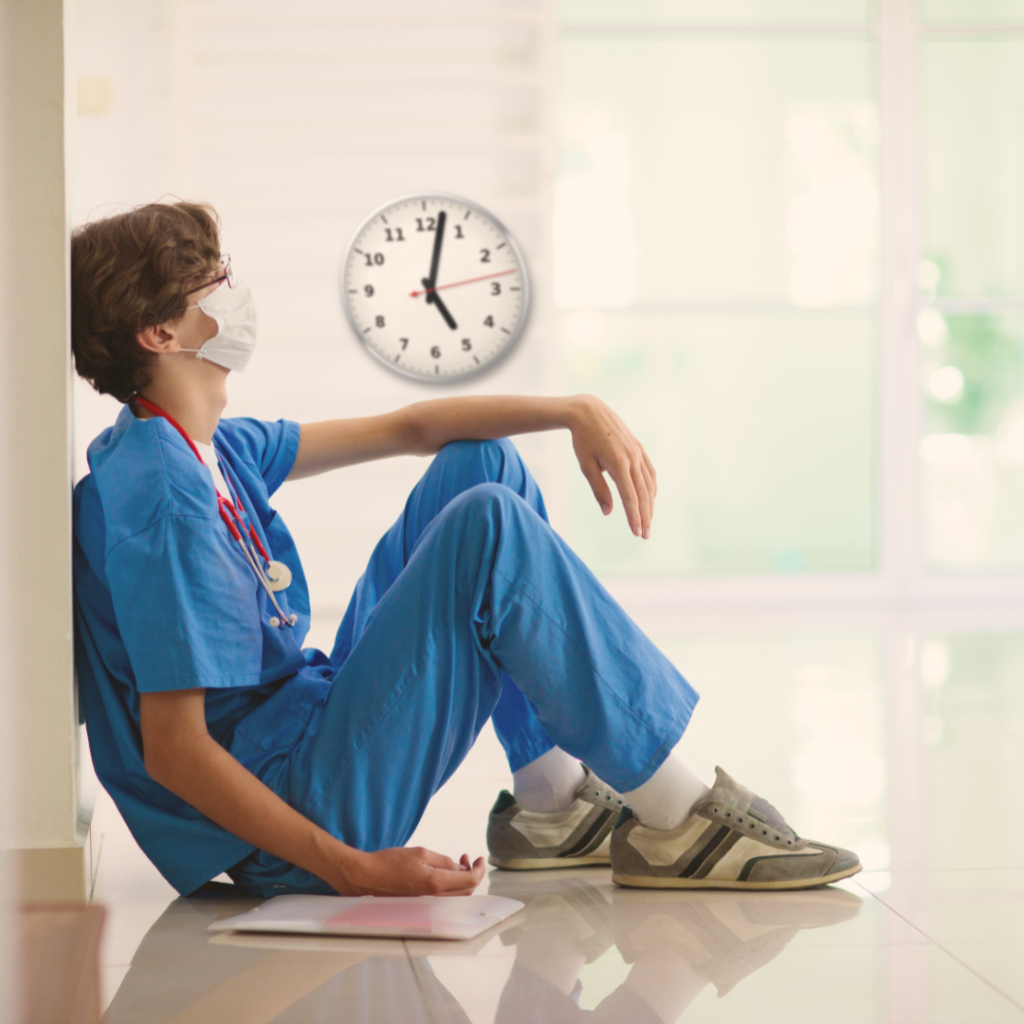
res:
5:02:13
